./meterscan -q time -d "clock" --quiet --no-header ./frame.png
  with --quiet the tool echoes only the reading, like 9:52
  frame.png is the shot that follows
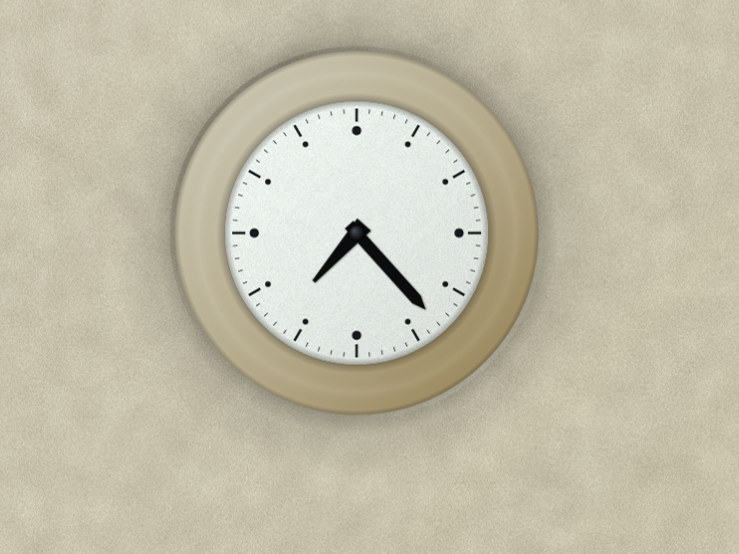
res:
7:23
